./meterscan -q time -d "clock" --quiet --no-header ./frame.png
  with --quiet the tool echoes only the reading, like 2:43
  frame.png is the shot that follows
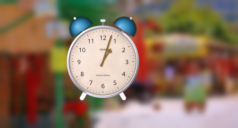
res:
1:03
